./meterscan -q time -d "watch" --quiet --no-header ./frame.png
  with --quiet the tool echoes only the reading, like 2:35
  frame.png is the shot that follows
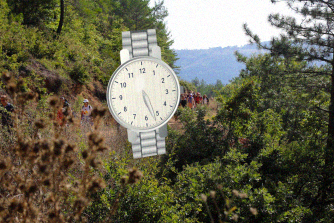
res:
5:27
